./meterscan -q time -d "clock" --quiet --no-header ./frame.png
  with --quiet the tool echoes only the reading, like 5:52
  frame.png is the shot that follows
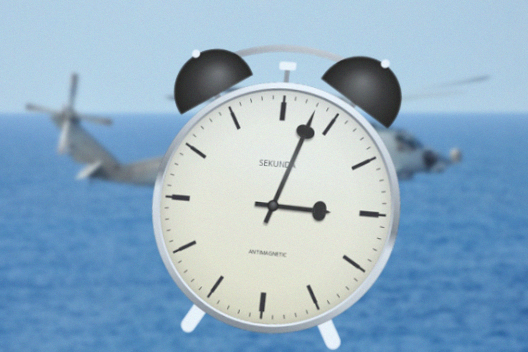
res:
3:03
